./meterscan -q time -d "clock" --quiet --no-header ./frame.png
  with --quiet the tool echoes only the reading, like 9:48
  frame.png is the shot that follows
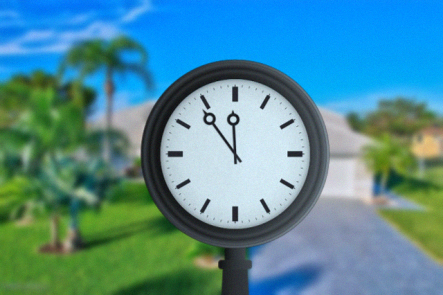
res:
11:54
